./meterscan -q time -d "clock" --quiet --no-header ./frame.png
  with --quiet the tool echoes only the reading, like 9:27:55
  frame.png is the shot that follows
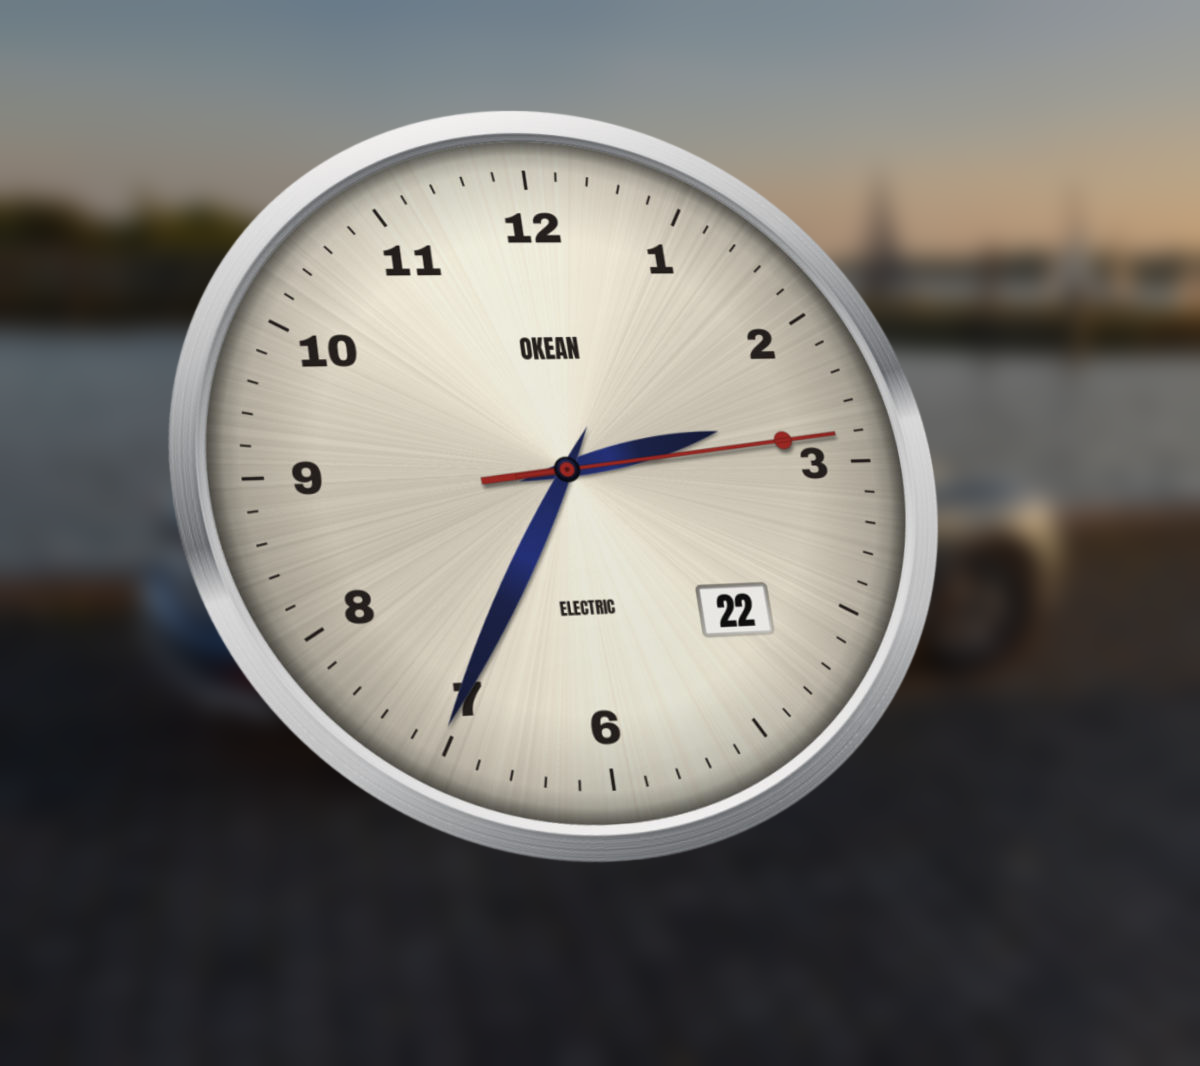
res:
2:35:14
